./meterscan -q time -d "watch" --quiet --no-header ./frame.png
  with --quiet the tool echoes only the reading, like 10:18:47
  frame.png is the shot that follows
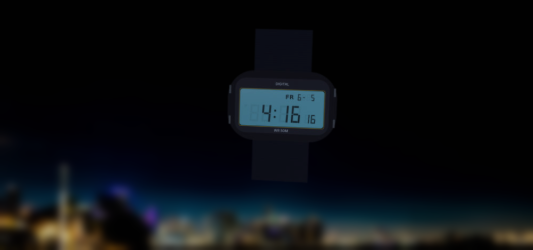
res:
4:16:16
